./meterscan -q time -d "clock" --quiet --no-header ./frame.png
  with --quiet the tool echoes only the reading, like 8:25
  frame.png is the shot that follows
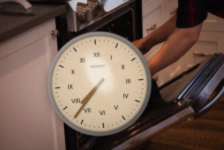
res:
7:37
